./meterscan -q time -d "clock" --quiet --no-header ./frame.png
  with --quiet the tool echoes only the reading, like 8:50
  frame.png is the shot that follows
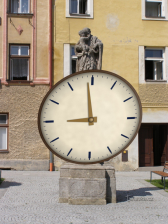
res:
8:59
